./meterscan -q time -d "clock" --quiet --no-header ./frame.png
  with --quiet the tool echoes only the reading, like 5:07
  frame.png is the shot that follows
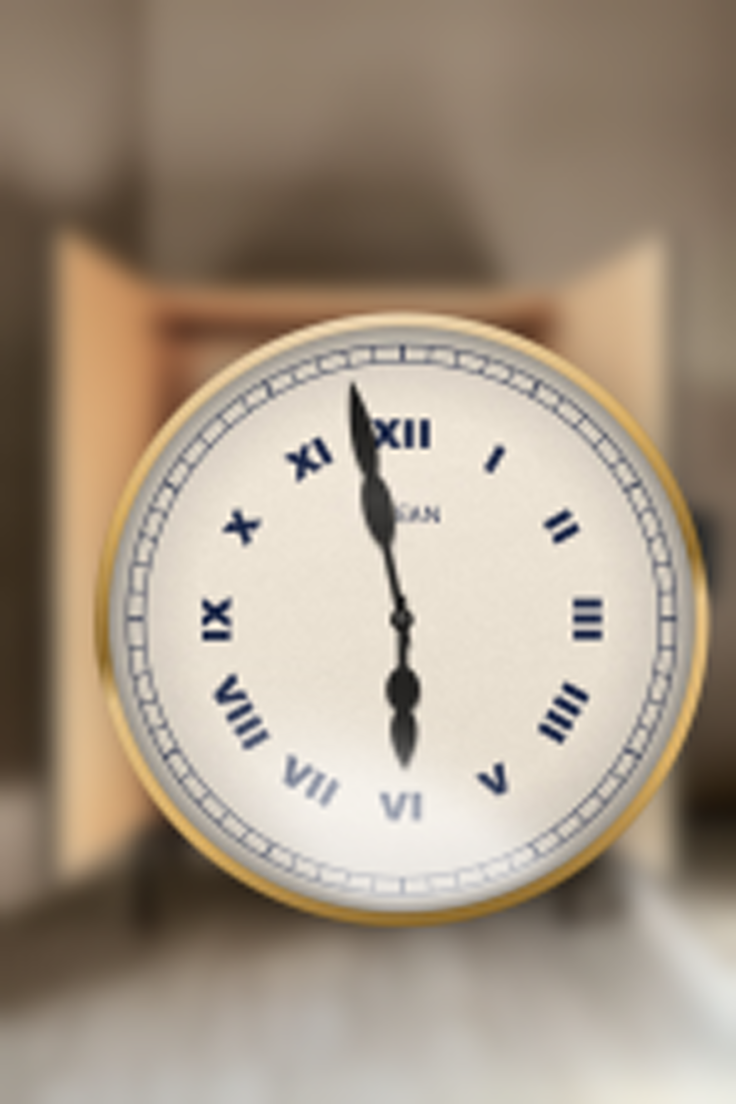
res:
5:58
